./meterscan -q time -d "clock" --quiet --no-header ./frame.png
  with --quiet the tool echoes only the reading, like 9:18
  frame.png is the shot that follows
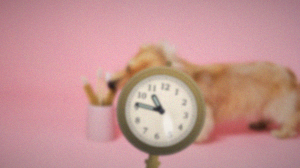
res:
10:46
